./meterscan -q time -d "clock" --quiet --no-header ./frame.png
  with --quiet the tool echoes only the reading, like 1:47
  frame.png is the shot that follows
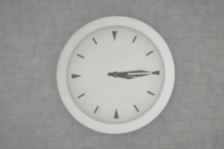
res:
3:15
